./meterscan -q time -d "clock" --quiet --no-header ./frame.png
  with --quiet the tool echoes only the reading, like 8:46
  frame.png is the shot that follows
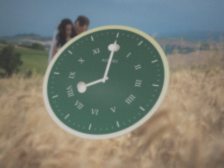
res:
8:00
